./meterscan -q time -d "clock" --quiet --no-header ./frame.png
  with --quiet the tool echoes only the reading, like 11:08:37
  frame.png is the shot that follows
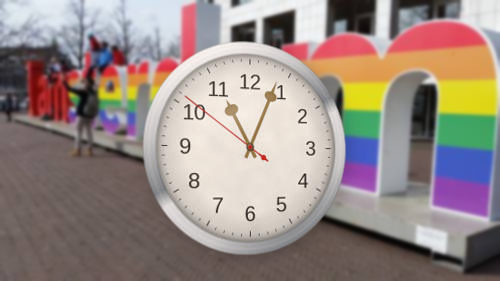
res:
11:03:51
